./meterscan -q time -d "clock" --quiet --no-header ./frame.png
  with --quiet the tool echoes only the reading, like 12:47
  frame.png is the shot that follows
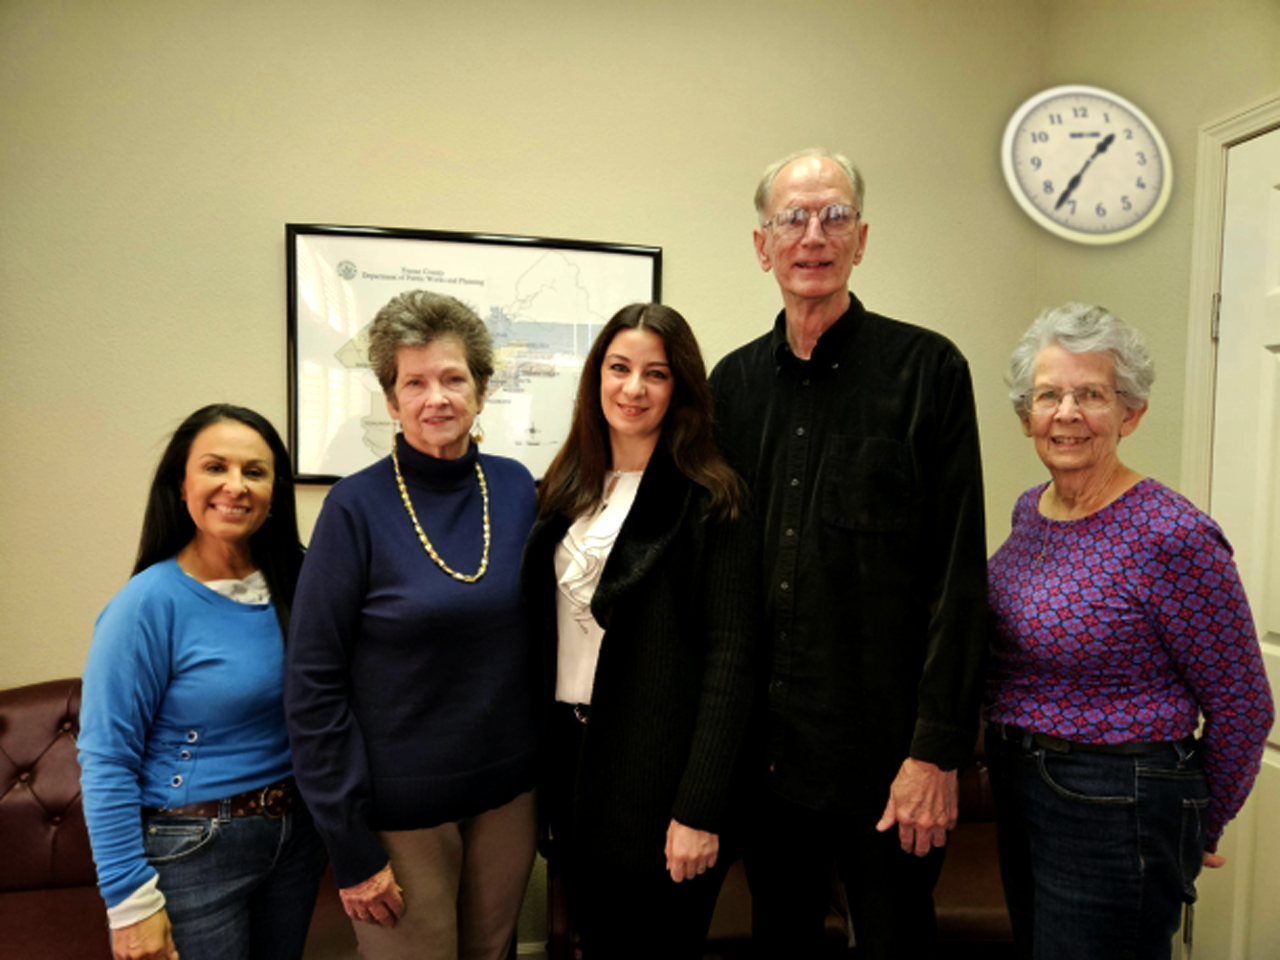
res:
1:37
